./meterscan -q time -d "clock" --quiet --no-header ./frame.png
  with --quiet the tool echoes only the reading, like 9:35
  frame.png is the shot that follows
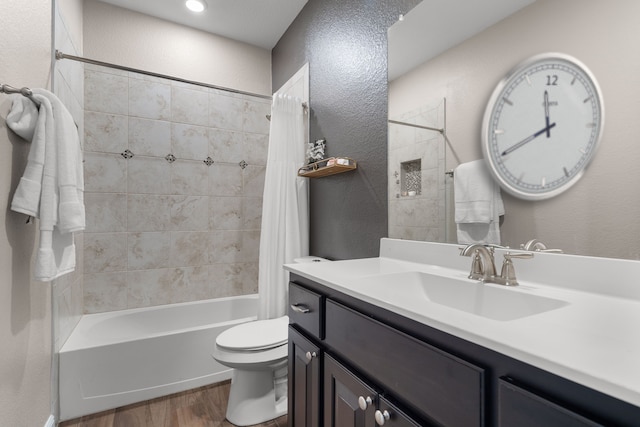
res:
11:41
